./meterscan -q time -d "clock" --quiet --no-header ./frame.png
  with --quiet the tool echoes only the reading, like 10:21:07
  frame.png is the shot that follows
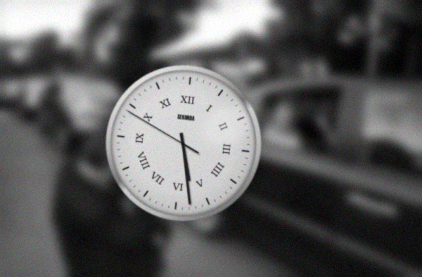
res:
5:27:49
